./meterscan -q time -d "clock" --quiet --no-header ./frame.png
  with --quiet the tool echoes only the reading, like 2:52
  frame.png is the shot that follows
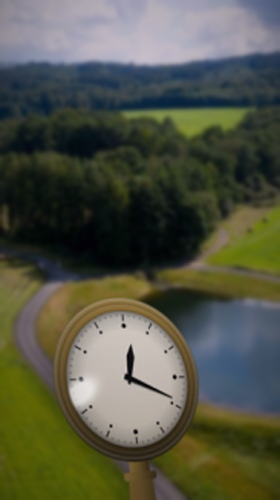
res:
12:19
